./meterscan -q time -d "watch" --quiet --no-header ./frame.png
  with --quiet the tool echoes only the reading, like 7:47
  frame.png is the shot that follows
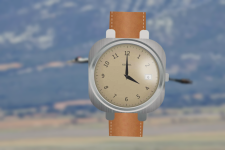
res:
4:00
